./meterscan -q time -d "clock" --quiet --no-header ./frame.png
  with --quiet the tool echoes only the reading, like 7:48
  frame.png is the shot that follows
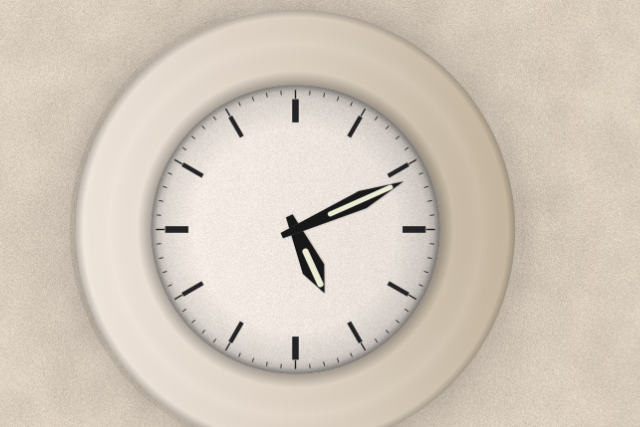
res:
5:11
